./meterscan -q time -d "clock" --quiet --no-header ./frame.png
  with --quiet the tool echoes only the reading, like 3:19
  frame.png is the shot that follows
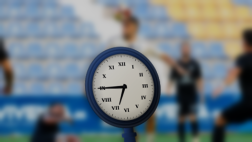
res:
6:45
